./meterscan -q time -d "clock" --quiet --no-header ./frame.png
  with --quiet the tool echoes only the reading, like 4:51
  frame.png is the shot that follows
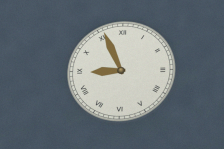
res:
8:56
